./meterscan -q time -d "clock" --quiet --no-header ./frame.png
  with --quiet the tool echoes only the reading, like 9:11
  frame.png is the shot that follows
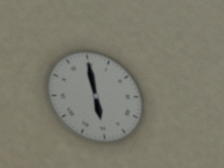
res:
6:00
